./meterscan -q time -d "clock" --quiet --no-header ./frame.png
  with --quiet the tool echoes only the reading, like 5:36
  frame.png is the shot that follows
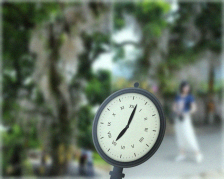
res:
7:02
